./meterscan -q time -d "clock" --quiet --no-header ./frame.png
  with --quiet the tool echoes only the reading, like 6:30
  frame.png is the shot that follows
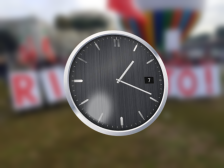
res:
1:19
